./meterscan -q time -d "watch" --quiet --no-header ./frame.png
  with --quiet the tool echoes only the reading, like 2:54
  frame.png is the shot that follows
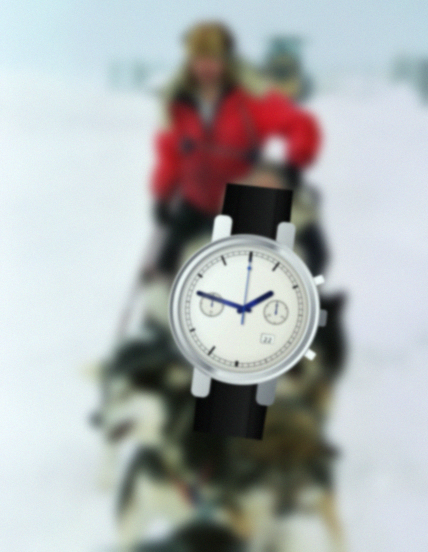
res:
1:47
